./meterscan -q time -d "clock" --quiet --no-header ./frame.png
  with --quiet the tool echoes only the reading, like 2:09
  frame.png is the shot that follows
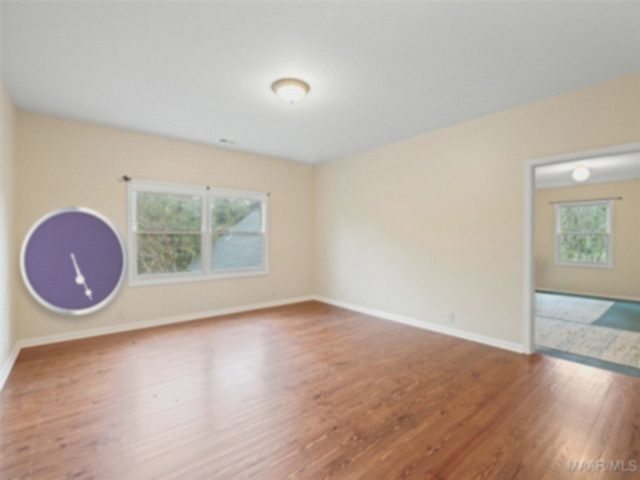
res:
5:26
